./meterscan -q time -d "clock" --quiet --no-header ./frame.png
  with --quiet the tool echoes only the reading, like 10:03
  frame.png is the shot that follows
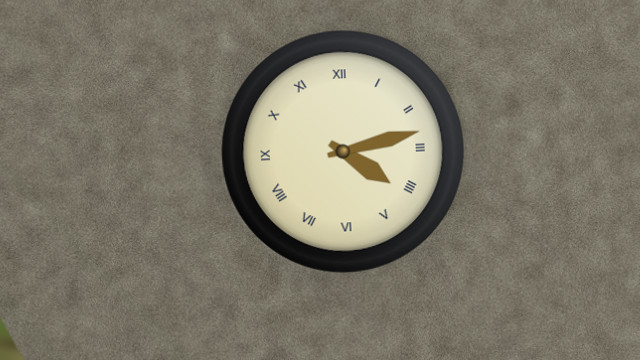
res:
4:13
